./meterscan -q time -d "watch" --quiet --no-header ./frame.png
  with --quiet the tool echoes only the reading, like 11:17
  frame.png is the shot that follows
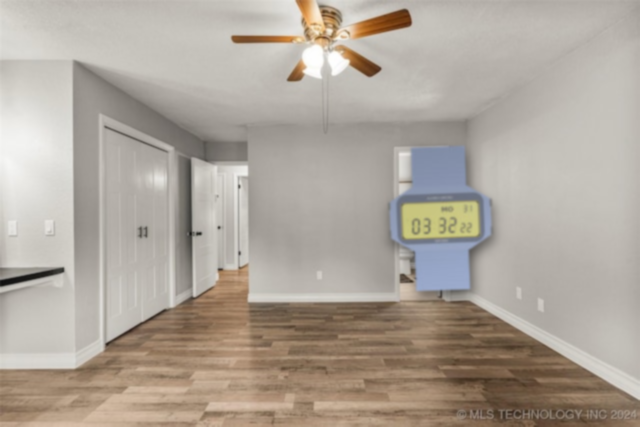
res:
3:32
